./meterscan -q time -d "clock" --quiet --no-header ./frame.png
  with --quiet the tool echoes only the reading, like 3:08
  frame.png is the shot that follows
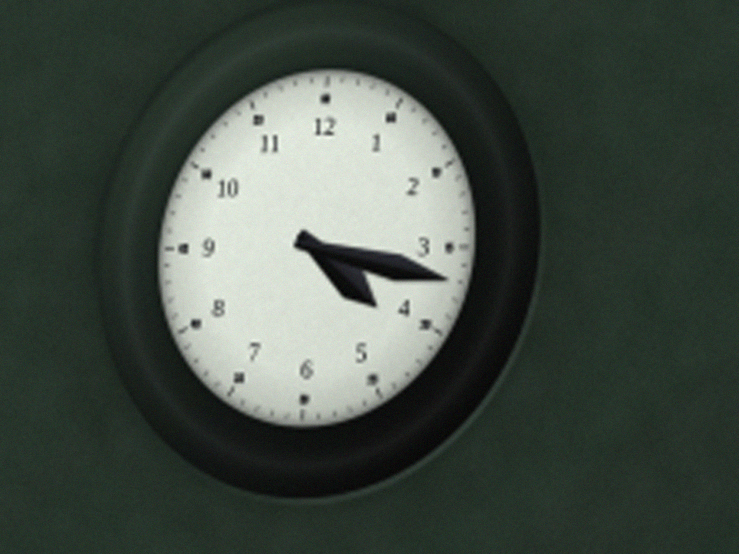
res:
4:17
